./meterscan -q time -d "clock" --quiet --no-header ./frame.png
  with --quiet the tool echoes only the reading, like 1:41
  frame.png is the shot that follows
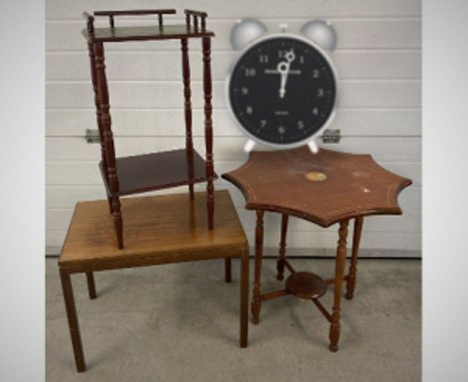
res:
12:02
